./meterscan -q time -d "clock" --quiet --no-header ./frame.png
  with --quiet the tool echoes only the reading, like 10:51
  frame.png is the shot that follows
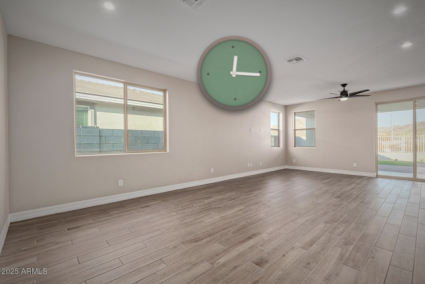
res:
12:16
